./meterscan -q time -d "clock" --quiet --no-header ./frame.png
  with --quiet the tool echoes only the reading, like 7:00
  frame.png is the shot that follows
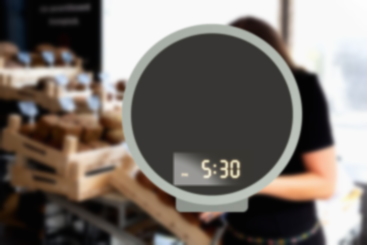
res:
5:30
